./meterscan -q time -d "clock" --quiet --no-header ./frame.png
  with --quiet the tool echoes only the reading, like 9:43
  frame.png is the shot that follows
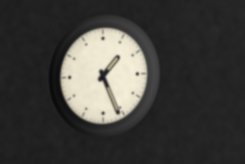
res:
1:26
